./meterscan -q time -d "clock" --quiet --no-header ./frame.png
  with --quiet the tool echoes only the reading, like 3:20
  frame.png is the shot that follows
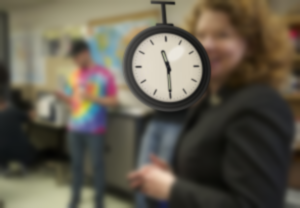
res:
11:30
